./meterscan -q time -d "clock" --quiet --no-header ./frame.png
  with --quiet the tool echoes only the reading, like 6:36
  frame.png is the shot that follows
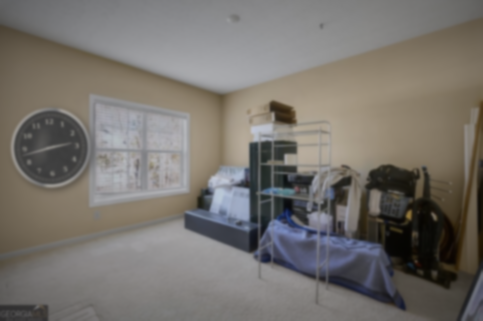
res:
2:43
